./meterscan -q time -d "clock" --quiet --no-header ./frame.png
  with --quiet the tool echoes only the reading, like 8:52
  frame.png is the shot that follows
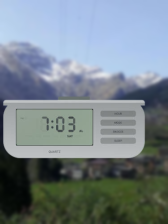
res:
7:03
